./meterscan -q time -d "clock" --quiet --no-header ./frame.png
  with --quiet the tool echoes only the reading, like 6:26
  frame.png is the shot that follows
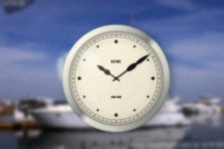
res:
10:09
